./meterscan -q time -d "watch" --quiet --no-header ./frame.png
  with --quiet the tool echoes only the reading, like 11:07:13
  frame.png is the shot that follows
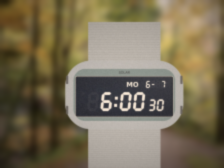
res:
6:00:30
